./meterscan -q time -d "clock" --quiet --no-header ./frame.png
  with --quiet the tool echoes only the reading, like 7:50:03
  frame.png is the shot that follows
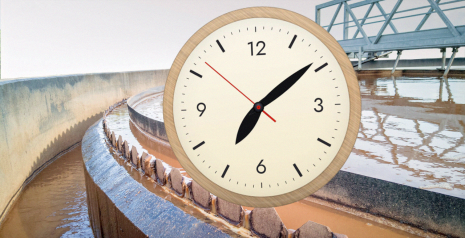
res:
7:08:52
